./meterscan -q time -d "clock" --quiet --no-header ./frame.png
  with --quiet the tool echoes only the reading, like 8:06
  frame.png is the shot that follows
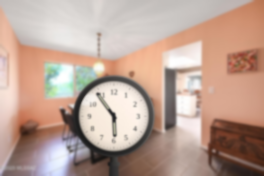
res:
5:54
